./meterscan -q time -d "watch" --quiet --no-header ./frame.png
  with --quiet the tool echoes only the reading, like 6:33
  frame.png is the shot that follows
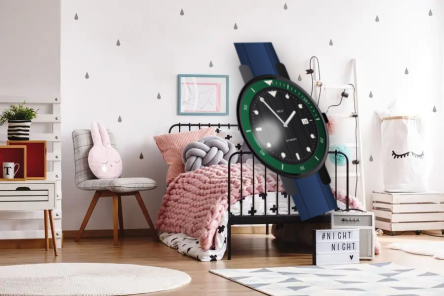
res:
1:55
